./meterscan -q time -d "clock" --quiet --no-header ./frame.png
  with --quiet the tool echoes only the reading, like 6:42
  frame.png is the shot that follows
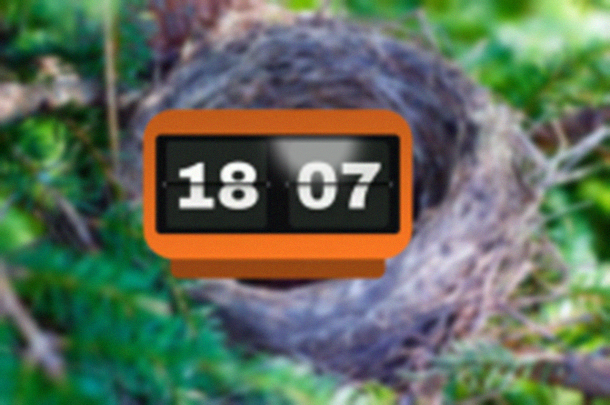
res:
18:07
